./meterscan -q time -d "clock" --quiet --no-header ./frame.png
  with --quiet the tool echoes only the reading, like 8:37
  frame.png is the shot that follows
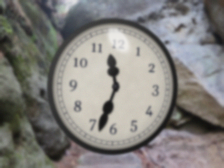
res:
11:33
